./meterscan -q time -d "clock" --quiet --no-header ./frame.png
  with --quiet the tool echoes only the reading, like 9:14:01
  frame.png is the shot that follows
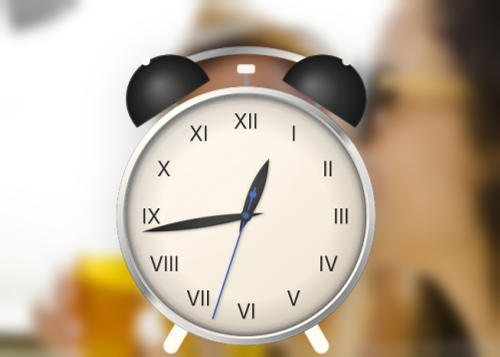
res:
12:43:33
